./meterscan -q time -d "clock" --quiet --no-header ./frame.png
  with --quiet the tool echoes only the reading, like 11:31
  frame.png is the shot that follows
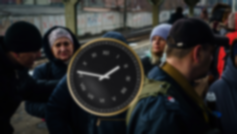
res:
1:46
